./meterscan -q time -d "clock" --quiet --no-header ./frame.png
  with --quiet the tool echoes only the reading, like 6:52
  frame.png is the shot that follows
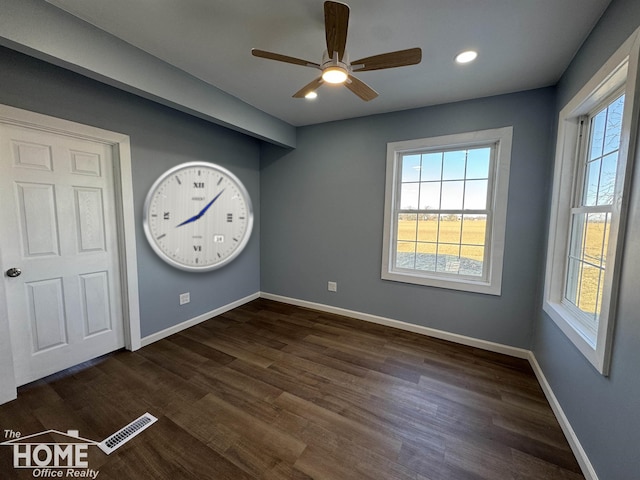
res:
8:07
